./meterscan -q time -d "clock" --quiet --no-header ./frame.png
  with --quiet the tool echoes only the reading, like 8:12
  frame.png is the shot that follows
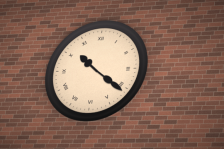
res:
10:21
